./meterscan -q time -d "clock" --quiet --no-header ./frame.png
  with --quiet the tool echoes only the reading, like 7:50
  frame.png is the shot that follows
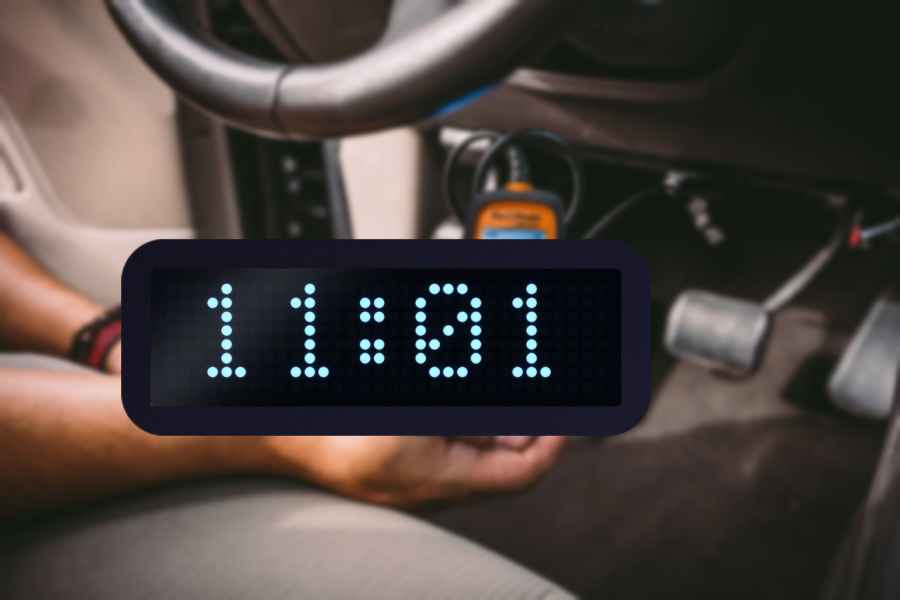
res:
11:01
